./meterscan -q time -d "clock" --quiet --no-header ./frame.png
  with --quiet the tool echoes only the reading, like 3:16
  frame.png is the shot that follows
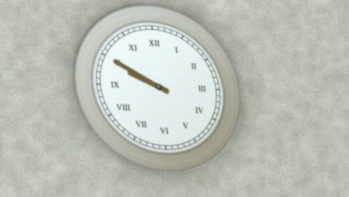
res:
9:50
